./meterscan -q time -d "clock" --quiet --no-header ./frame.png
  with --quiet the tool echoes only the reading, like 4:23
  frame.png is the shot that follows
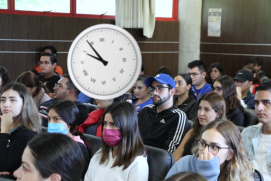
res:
9:54
